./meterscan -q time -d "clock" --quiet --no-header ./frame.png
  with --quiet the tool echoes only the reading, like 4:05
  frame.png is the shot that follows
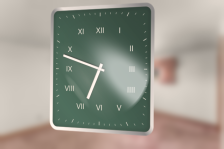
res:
6:48
